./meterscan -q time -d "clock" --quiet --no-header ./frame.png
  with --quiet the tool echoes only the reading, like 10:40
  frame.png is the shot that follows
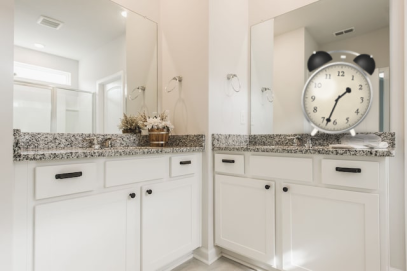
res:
1:33
